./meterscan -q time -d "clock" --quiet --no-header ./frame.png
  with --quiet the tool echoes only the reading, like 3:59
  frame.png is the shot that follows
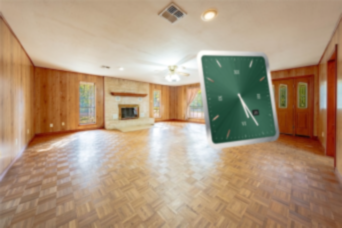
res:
5:25
